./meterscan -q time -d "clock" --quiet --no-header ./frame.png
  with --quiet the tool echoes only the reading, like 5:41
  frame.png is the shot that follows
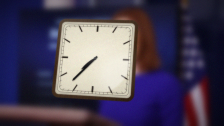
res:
7:37
